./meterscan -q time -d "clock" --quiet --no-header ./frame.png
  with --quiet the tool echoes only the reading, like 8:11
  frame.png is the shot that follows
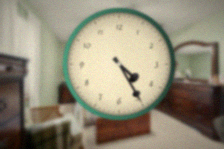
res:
4:25
